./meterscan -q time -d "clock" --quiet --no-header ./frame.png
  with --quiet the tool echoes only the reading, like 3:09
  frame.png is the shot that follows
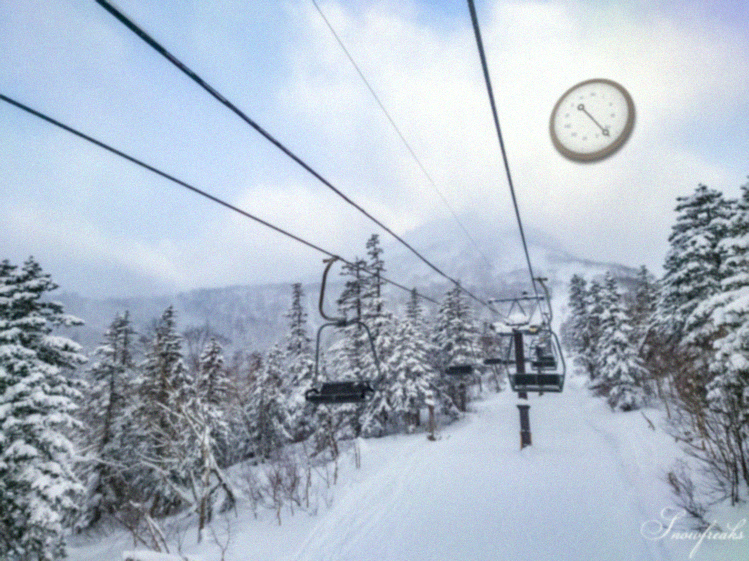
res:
10:22
